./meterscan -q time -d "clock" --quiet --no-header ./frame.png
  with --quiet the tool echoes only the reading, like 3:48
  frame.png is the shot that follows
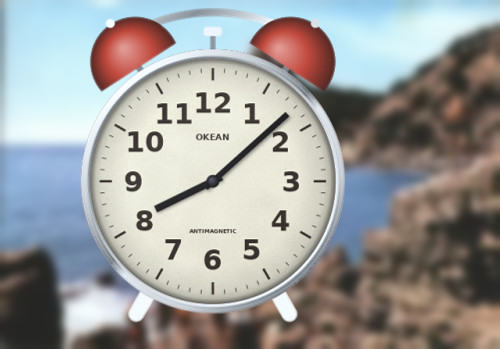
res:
8:08
